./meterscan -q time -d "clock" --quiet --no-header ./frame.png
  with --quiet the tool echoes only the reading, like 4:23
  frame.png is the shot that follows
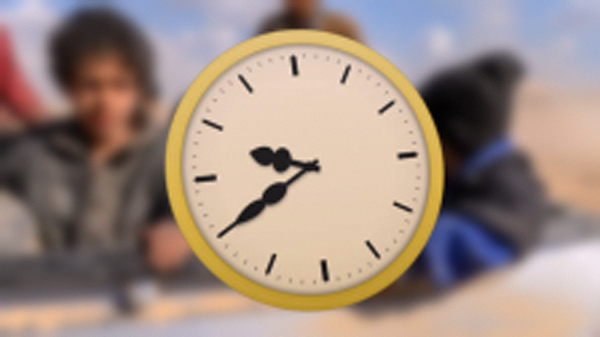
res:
9:40
